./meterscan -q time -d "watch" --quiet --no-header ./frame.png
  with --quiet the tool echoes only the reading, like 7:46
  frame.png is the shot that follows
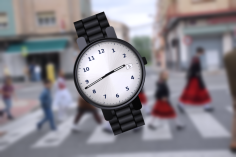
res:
2:43
